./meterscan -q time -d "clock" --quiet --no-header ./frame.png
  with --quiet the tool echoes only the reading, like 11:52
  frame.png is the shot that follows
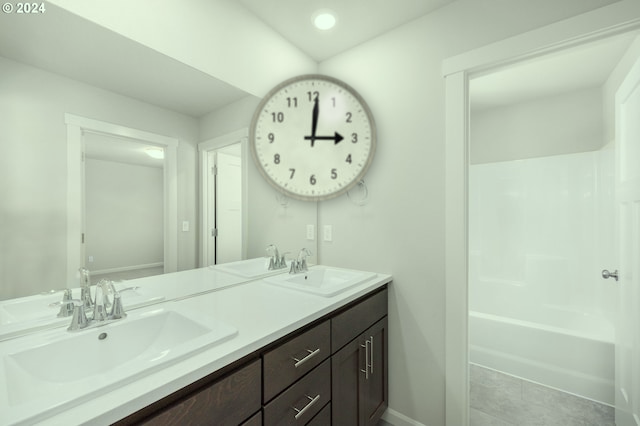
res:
3:01
